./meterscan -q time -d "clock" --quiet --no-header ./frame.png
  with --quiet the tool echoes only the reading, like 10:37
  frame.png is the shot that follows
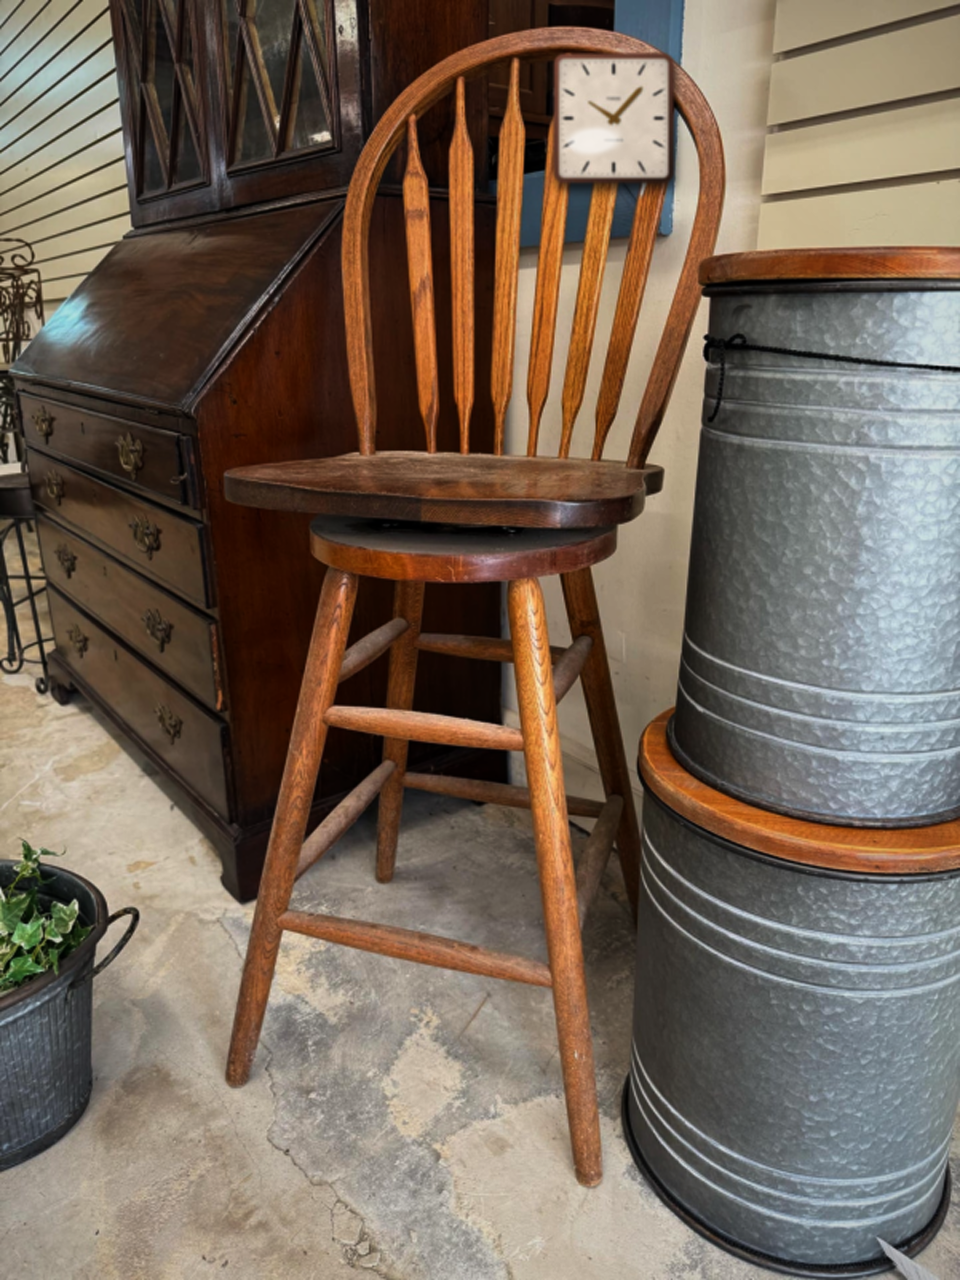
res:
10:07
